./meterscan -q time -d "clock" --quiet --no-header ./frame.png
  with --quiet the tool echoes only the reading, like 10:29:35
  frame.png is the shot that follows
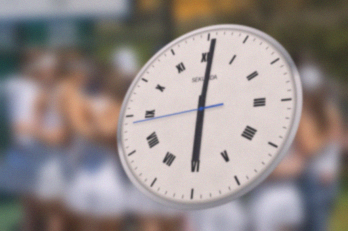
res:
6:00:44
